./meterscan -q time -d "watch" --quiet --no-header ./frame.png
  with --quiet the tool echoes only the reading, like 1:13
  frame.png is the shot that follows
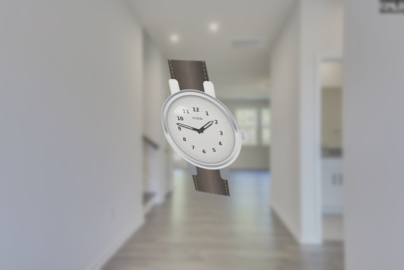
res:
1:47
